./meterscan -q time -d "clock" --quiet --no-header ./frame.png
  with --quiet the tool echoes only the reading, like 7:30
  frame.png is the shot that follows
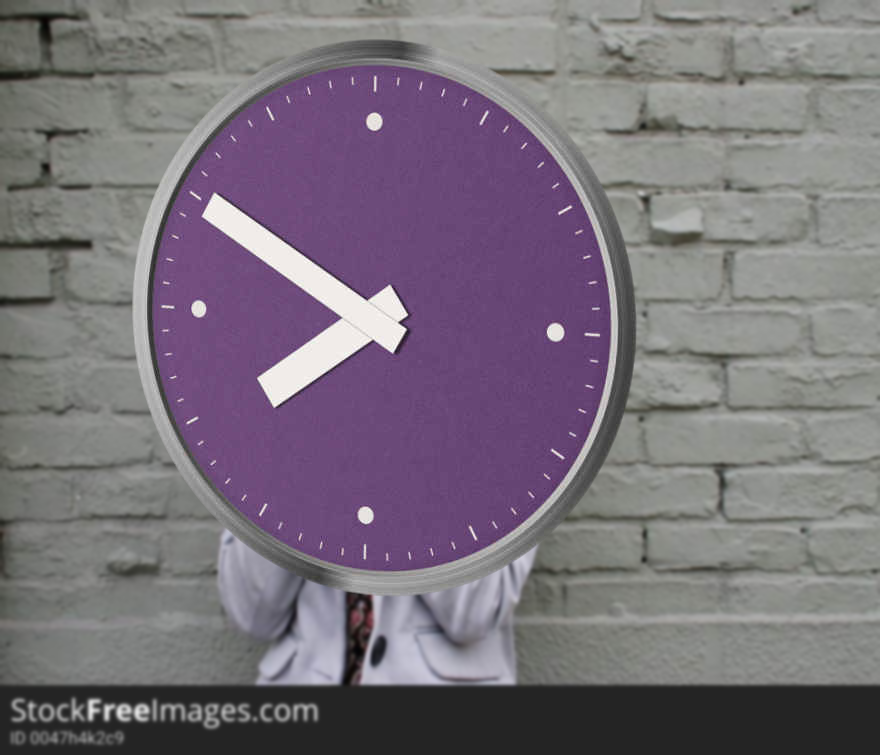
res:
7:50
